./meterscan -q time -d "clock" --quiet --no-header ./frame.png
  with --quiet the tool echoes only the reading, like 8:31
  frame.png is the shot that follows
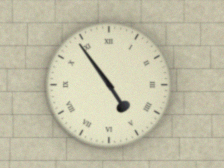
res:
4:54
